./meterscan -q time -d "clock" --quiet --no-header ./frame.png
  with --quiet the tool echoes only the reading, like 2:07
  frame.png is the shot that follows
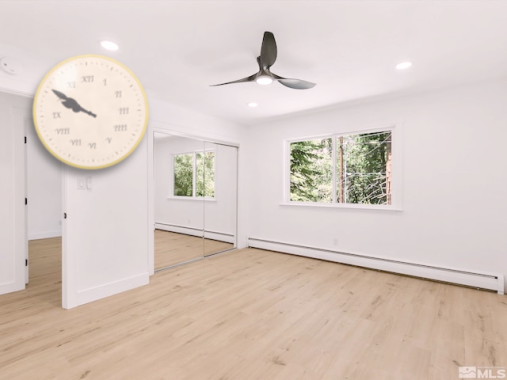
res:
9:51
